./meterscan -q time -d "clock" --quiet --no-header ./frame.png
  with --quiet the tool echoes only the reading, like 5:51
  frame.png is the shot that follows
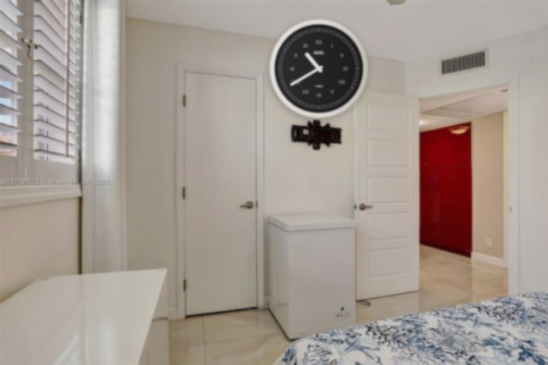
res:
10:40
